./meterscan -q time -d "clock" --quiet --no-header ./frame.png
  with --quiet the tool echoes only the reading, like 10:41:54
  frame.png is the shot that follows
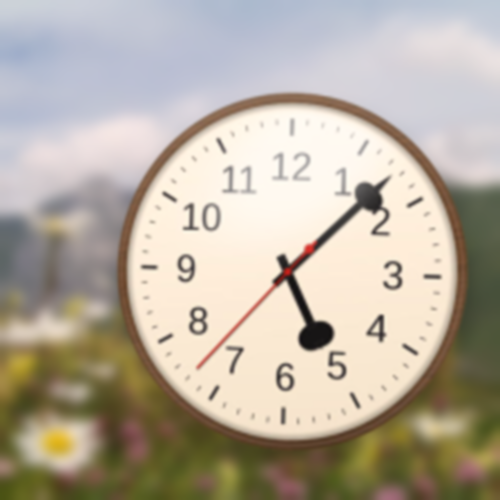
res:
5:07:37
